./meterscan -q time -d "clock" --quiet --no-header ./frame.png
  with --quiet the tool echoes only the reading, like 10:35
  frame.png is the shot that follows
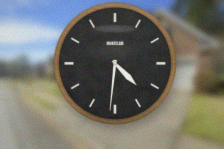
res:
4:31
